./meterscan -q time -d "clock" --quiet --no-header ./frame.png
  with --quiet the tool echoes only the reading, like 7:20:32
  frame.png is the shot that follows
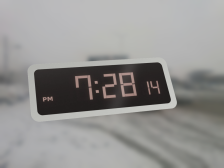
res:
7:28:14
